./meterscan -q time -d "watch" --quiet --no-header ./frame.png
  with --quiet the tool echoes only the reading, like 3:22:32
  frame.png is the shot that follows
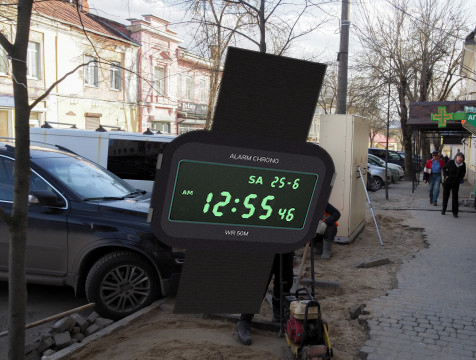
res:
12:55:46
